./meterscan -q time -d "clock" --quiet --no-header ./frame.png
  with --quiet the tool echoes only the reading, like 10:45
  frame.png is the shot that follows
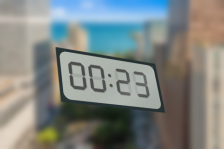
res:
0:23
